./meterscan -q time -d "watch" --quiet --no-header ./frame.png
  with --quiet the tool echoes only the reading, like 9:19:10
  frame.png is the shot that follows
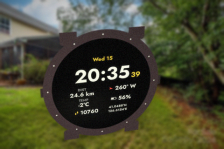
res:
20:35:39
